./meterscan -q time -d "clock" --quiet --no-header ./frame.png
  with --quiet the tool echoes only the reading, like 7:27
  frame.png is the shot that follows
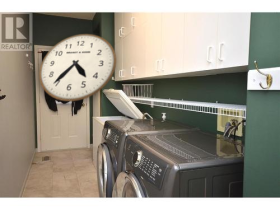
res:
4:36
